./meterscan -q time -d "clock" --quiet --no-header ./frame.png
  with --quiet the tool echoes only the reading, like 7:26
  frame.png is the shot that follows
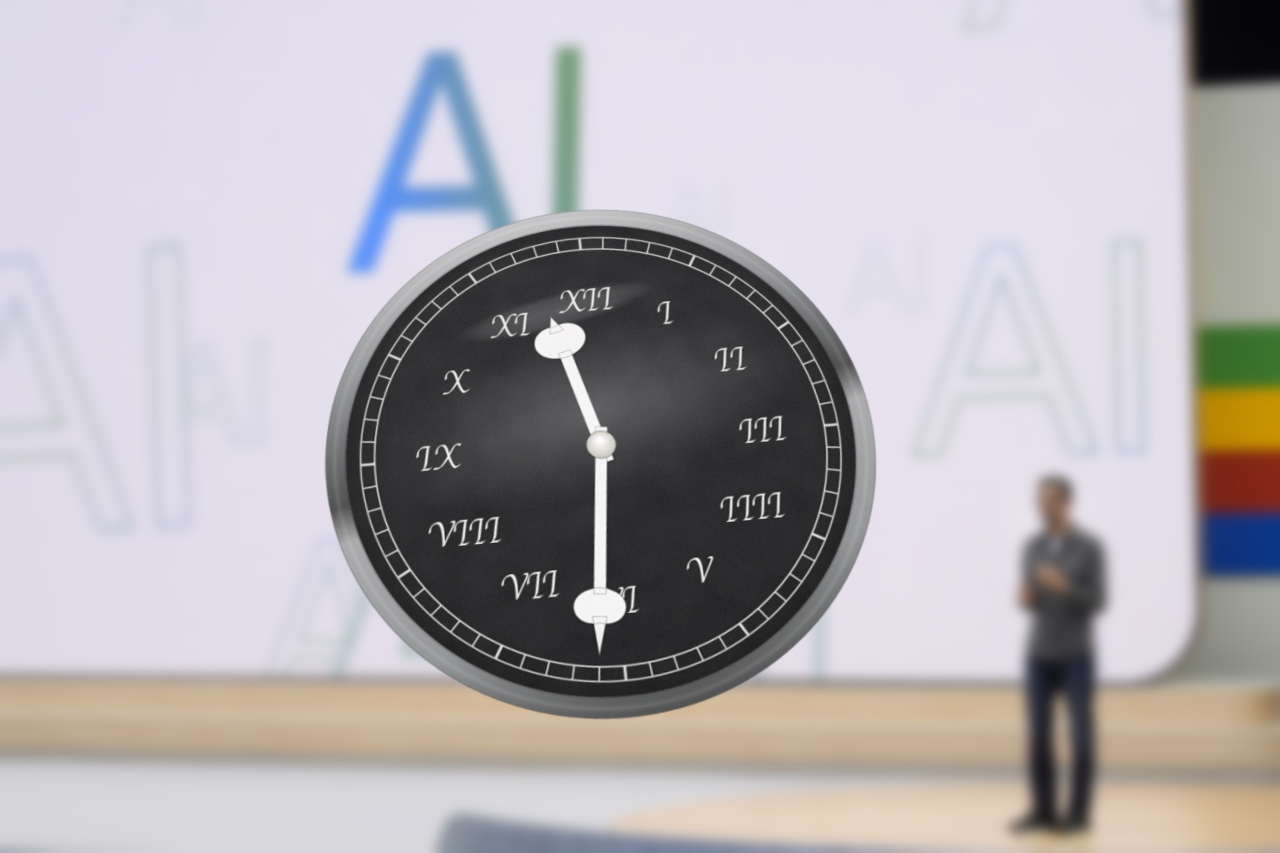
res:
11:31
